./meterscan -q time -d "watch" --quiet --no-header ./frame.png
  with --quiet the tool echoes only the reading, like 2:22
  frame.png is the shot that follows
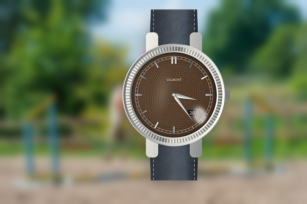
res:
3:24
